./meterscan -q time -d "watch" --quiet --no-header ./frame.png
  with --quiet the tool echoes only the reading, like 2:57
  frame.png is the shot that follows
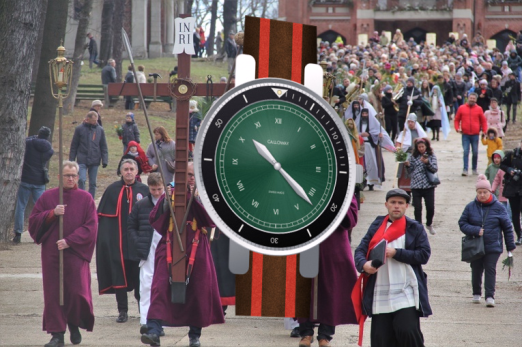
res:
10:22
